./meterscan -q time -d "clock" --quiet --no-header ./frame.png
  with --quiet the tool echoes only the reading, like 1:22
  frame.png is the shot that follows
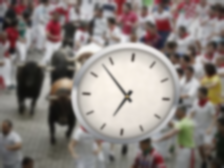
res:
6:53
